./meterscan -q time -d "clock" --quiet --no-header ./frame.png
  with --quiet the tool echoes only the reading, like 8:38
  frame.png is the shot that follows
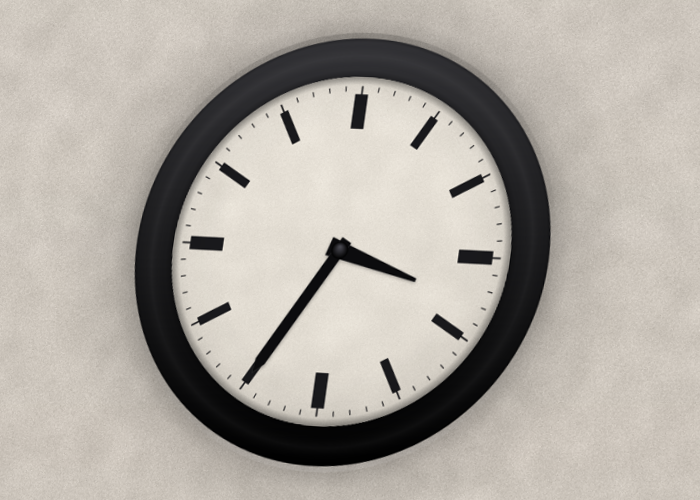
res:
3:35
